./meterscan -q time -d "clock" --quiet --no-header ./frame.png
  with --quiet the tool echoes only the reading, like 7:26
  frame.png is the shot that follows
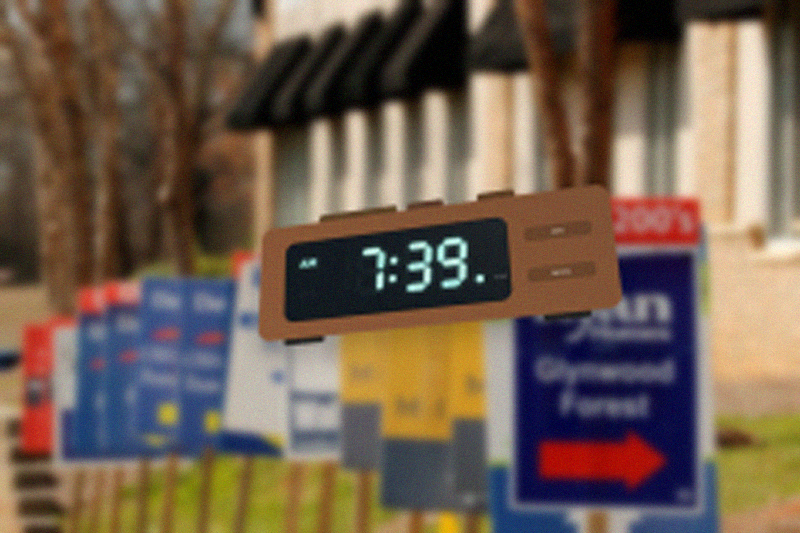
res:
7:39
